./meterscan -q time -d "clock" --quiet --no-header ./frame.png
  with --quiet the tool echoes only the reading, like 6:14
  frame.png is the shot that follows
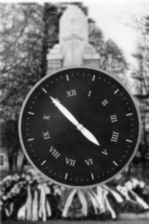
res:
4:55
